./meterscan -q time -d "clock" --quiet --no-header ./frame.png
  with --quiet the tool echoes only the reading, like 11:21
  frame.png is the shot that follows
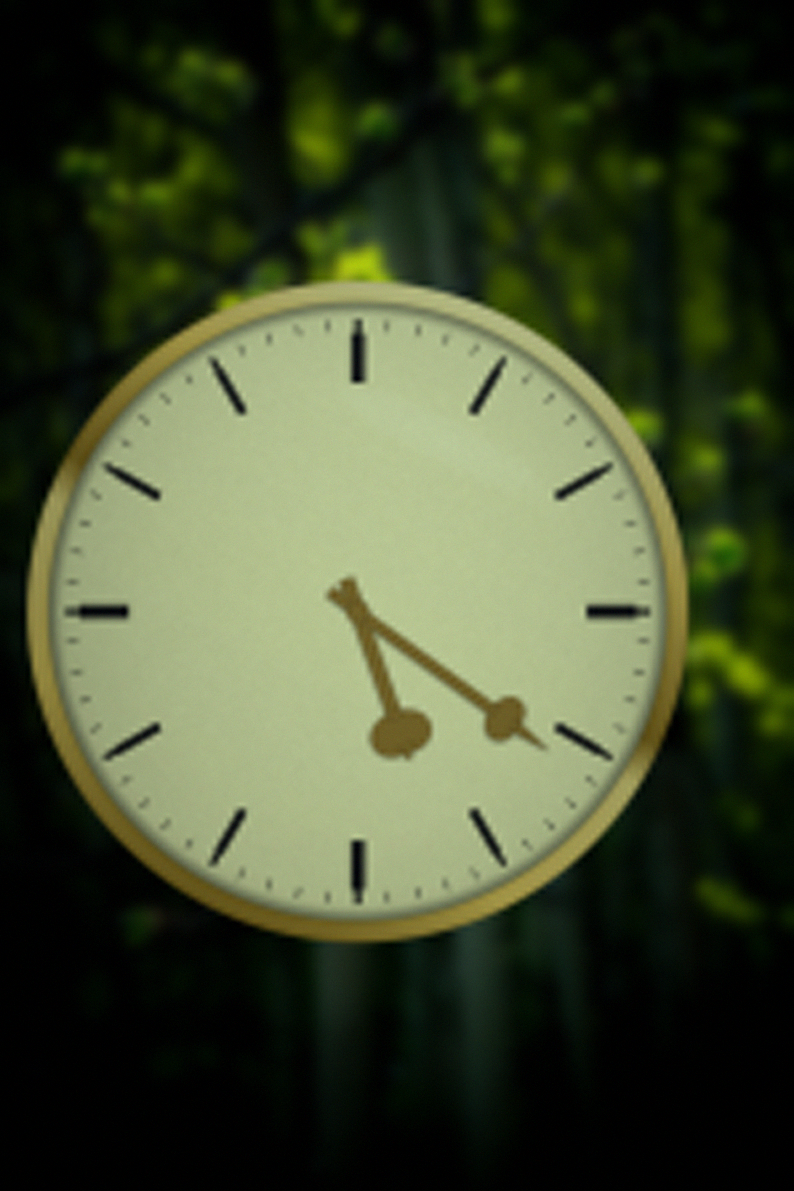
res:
5:21
